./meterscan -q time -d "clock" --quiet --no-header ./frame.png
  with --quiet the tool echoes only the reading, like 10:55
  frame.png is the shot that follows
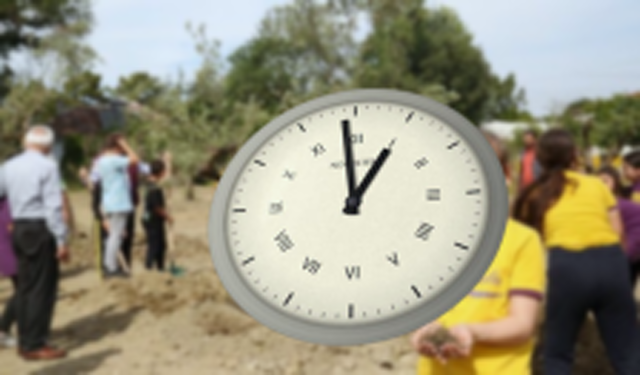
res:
12:59
